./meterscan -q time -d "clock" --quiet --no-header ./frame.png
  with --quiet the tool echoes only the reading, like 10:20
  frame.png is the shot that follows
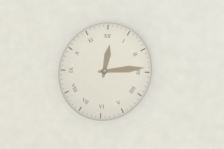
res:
12:14
